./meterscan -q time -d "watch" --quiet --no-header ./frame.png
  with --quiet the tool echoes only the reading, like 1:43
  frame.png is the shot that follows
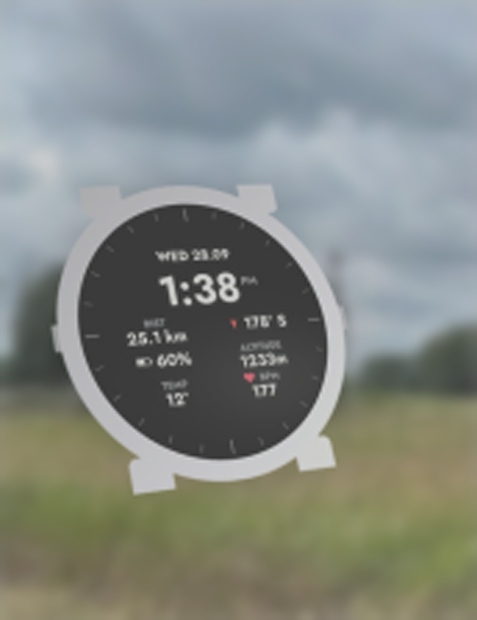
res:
1:38
